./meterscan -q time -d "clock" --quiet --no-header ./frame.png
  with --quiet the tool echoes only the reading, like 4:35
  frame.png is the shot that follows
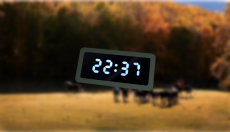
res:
22:37
